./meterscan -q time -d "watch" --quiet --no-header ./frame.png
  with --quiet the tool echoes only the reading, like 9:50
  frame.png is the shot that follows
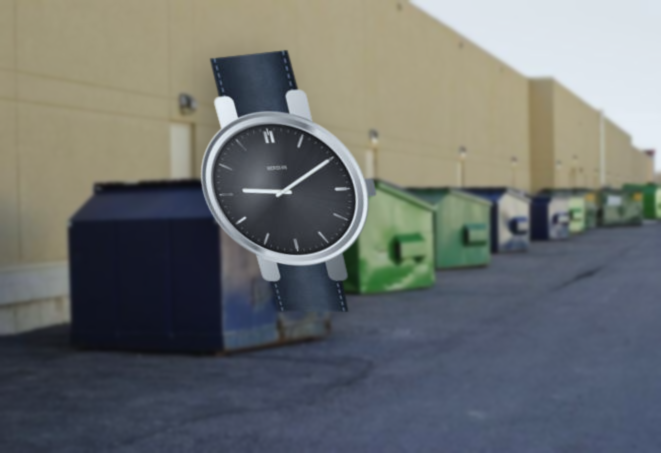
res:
9:10
